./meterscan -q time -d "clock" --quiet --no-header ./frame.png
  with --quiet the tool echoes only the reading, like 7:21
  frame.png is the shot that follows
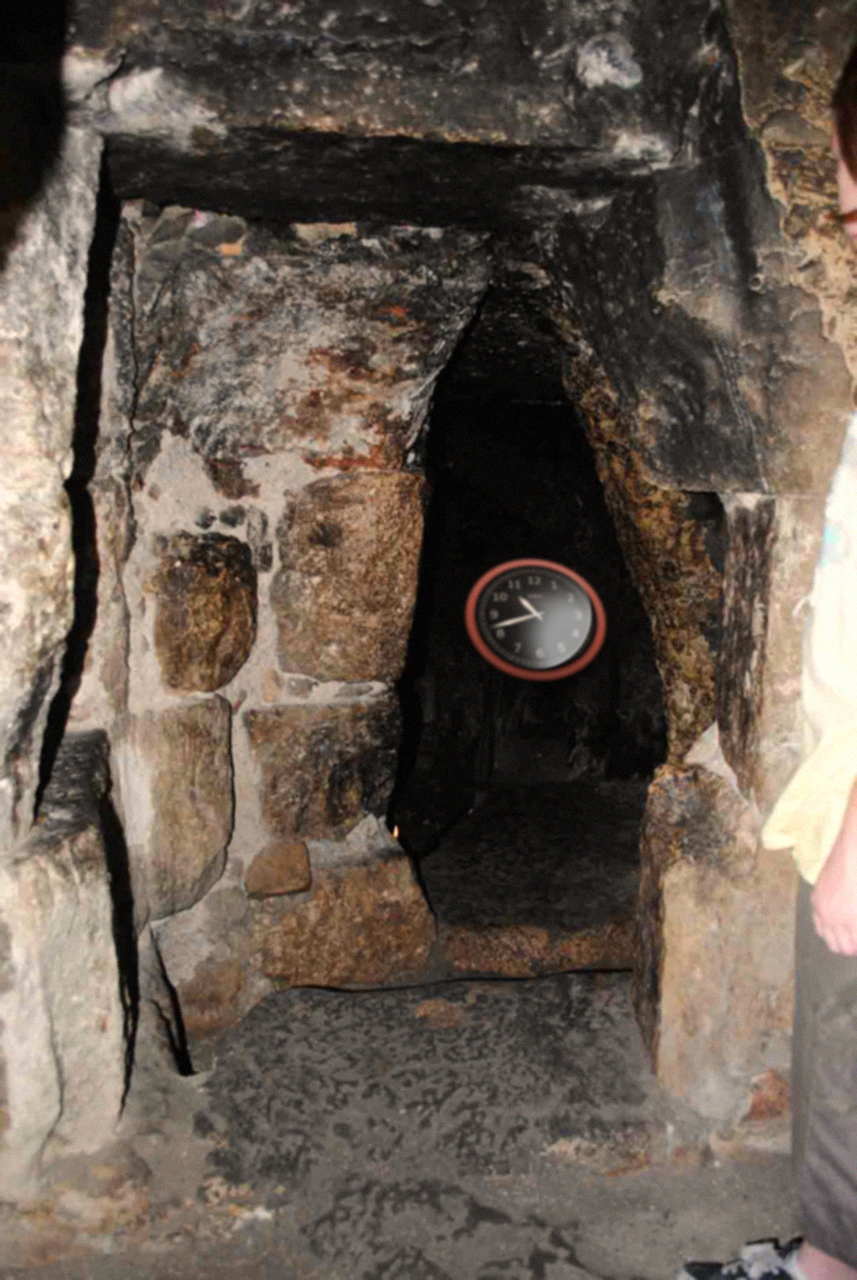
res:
10:42
